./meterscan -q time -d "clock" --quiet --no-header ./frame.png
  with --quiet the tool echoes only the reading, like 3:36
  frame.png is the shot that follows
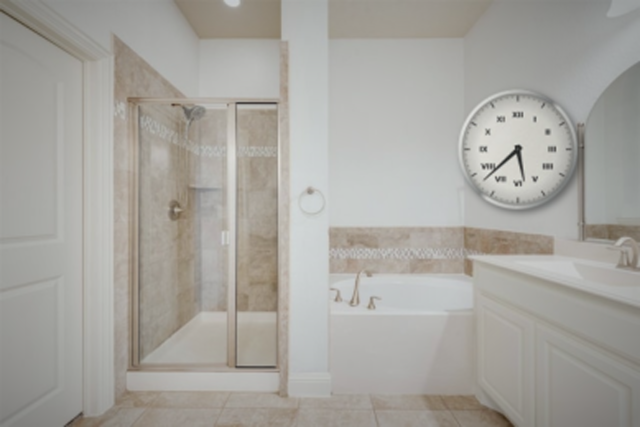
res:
5:38
